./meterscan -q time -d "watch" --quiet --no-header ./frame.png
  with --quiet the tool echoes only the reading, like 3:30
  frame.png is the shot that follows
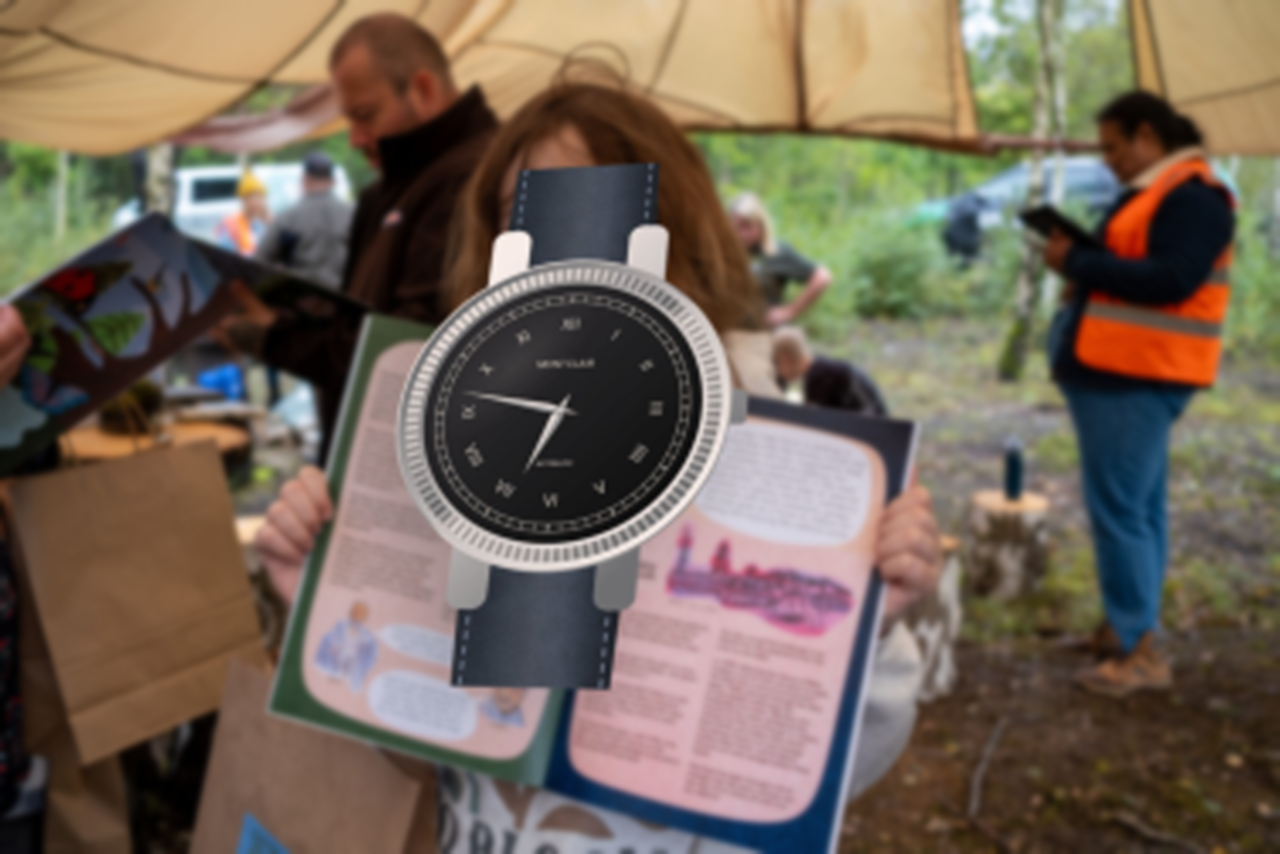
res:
6:47
